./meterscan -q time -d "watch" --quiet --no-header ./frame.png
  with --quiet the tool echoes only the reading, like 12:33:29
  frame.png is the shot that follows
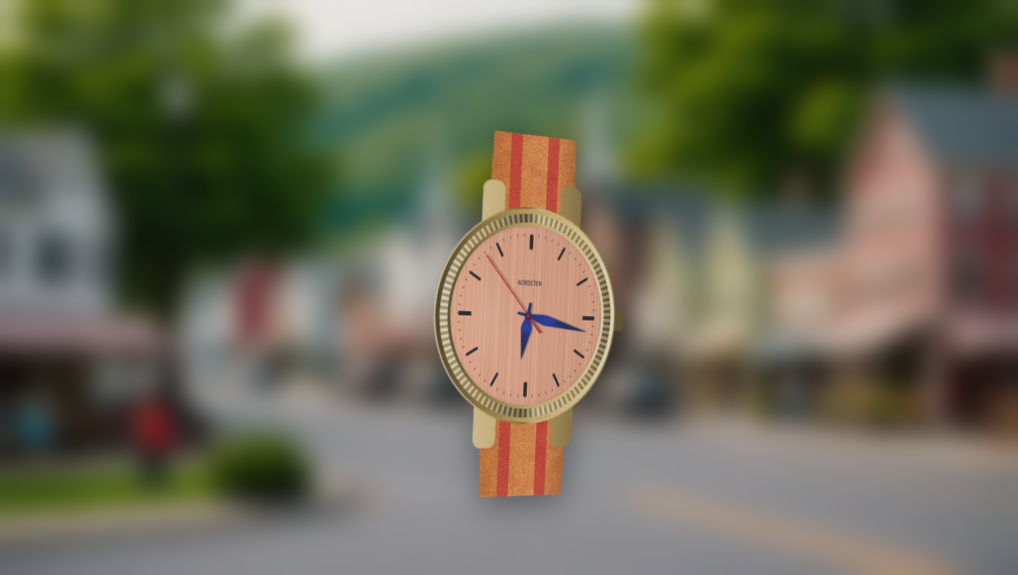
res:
6:16:53
